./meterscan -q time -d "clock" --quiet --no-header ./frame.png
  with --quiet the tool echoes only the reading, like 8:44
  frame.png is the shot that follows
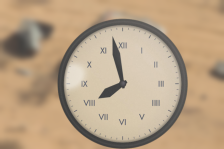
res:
7:58
